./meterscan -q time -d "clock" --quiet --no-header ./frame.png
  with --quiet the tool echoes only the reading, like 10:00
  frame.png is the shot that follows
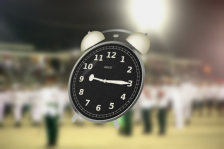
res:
9:15
